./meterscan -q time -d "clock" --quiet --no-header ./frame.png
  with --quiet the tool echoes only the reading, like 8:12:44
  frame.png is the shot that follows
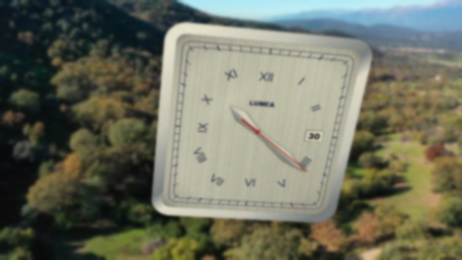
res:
10:21:21
